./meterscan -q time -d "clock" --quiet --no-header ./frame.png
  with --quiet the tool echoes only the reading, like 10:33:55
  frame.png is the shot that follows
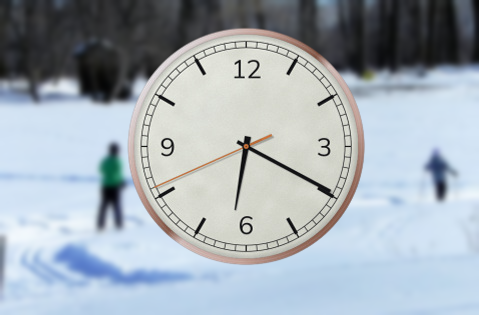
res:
6:19:41
